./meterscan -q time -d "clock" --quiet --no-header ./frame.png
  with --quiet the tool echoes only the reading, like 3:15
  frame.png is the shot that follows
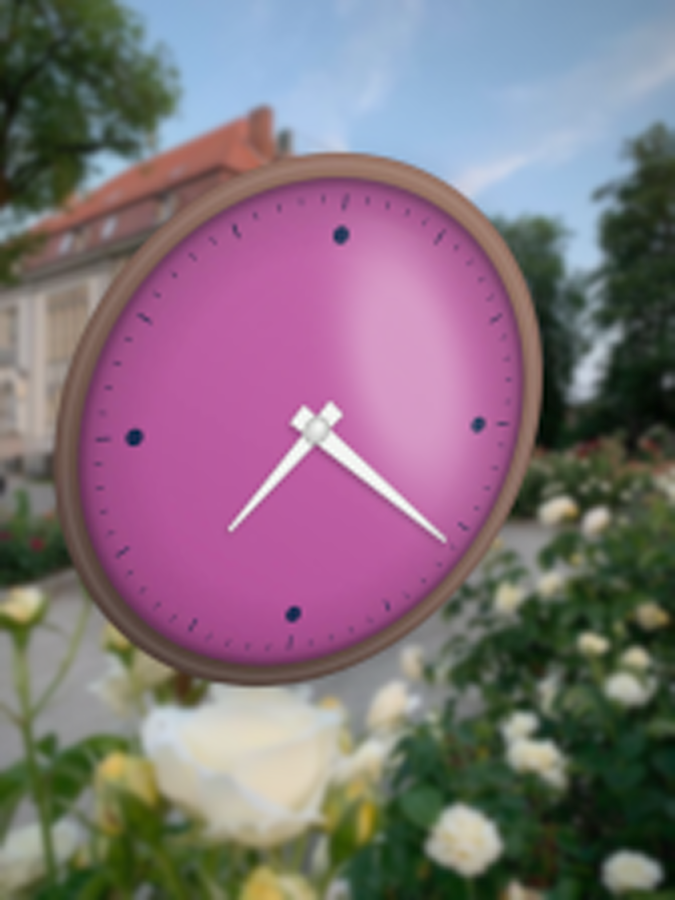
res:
7:21
